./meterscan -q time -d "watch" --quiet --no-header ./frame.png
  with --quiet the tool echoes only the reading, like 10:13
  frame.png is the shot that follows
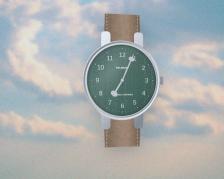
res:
7:04
